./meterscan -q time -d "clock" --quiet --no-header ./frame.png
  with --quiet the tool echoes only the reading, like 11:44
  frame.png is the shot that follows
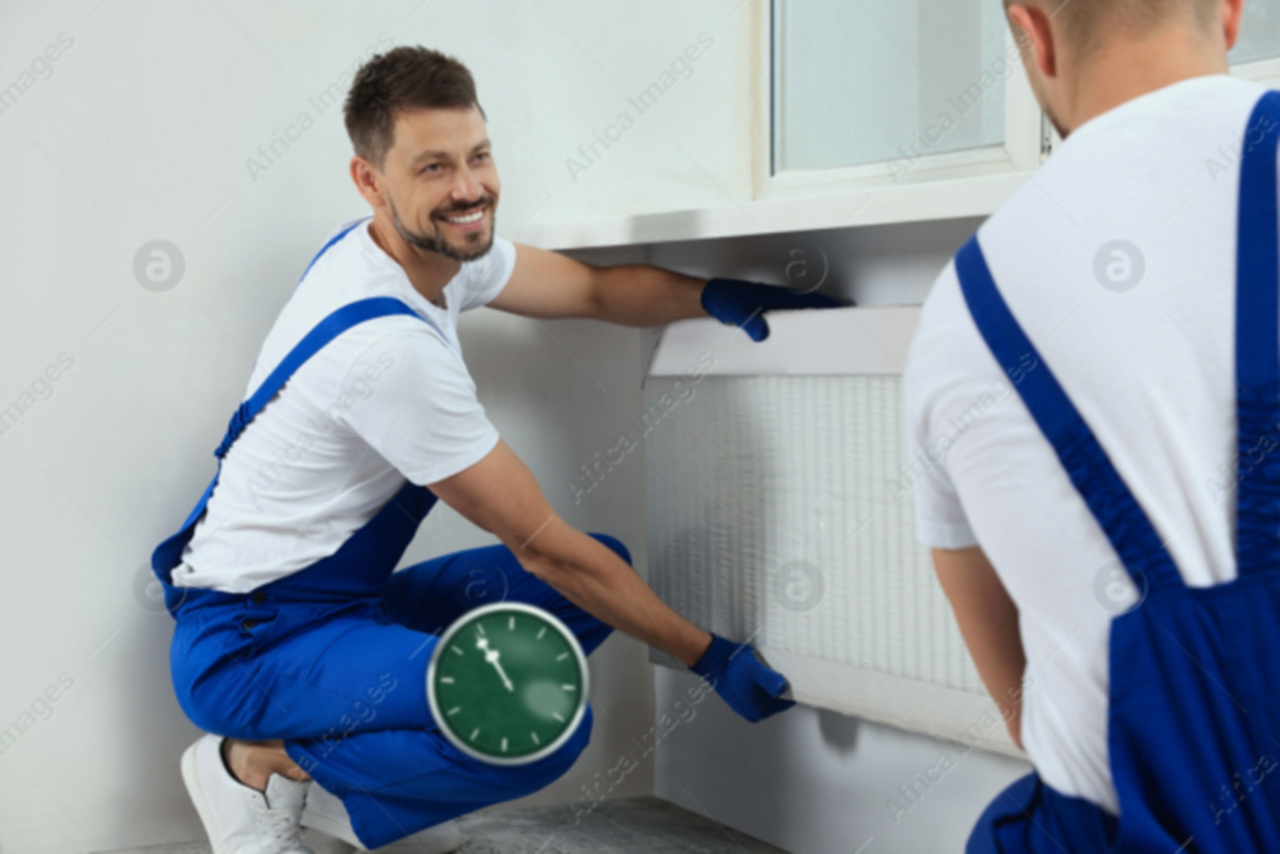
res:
10:54
